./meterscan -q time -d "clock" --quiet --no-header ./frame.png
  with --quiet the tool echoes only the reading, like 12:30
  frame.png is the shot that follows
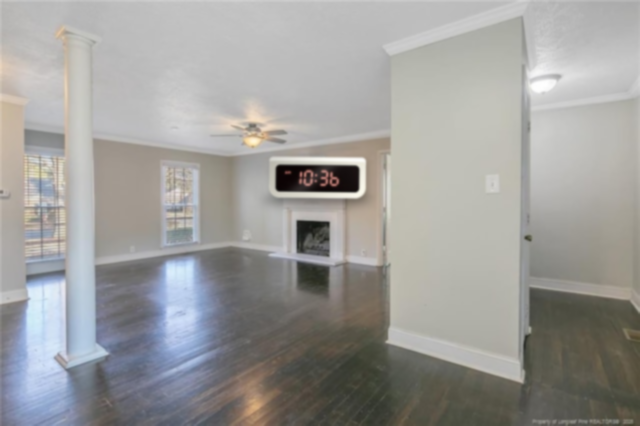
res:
10:36
